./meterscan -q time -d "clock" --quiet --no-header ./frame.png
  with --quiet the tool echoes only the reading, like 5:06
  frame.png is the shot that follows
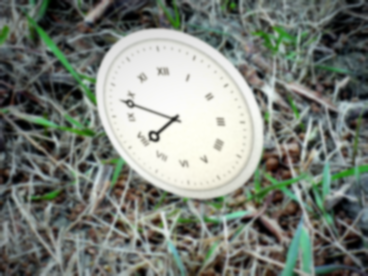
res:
7:48
